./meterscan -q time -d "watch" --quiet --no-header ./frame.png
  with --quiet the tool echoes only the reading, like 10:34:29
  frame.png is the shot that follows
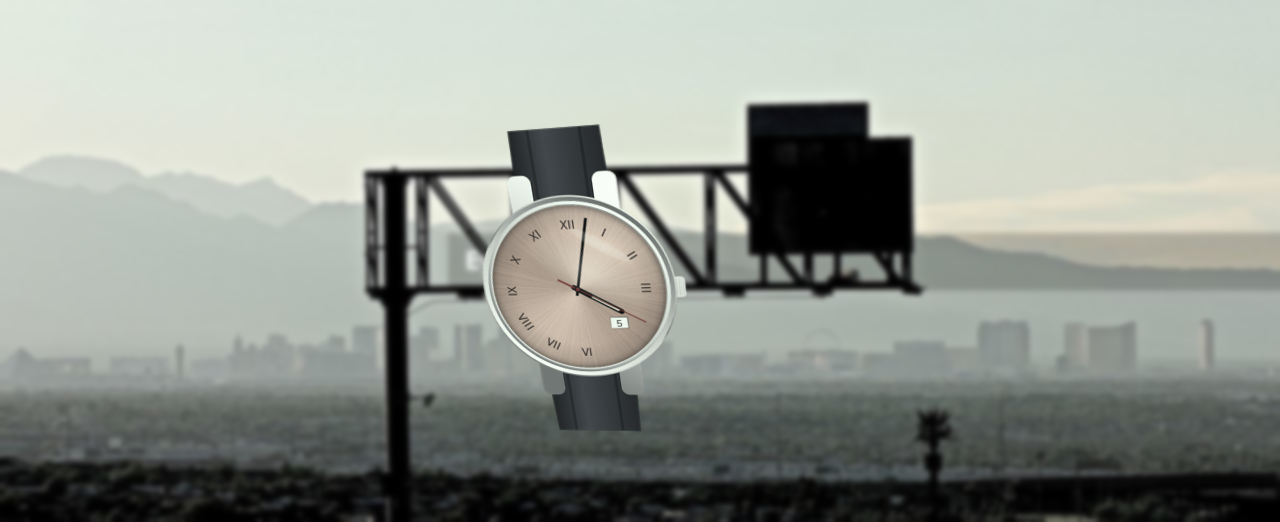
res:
4:02:20
